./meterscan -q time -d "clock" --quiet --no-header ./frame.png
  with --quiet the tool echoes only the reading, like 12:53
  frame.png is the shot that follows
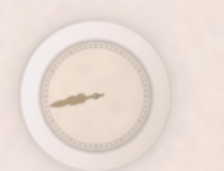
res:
8:43
